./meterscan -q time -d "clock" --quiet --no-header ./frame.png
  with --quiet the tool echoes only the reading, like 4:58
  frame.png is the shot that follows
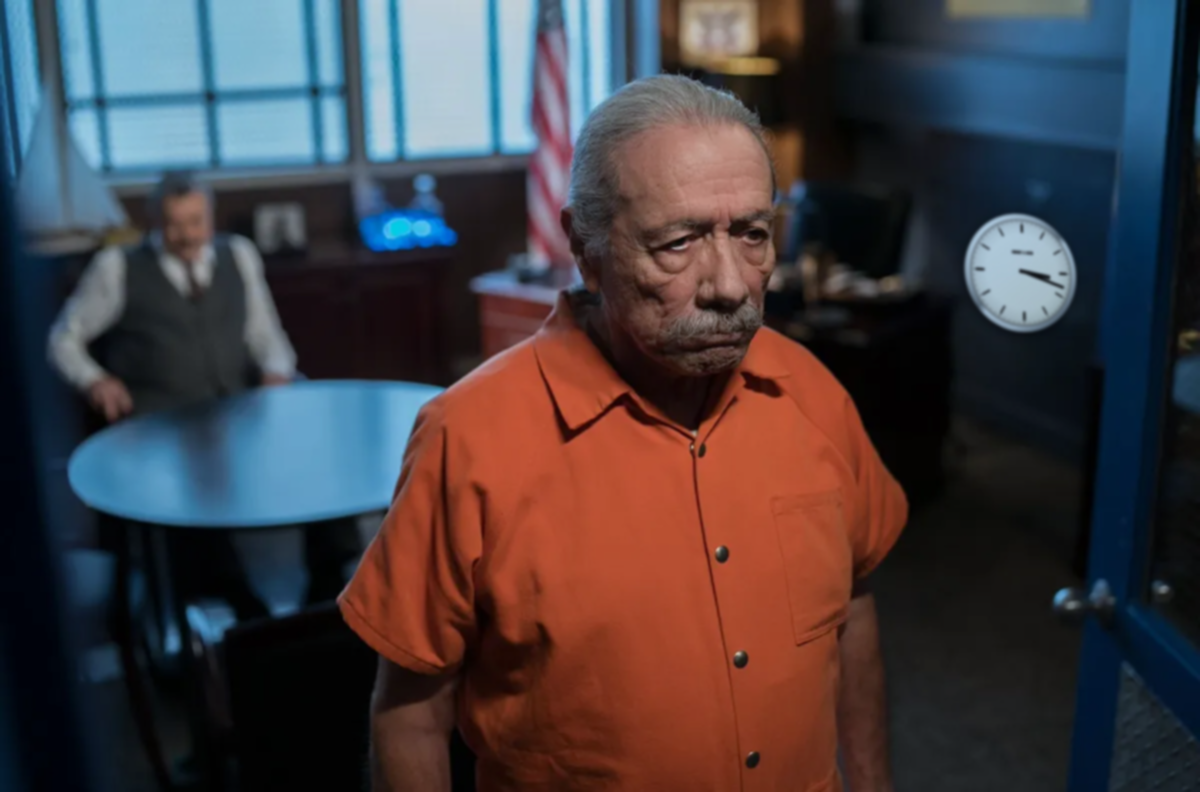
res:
3:18
